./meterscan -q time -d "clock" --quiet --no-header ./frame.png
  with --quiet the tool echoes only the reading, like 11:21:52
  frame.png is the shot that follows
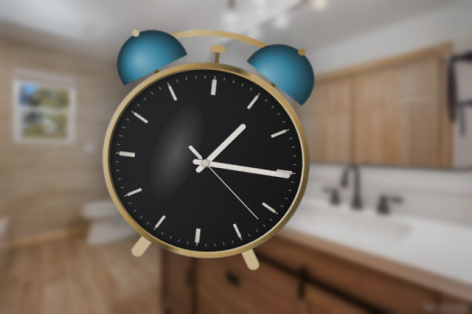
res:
1:15:22
